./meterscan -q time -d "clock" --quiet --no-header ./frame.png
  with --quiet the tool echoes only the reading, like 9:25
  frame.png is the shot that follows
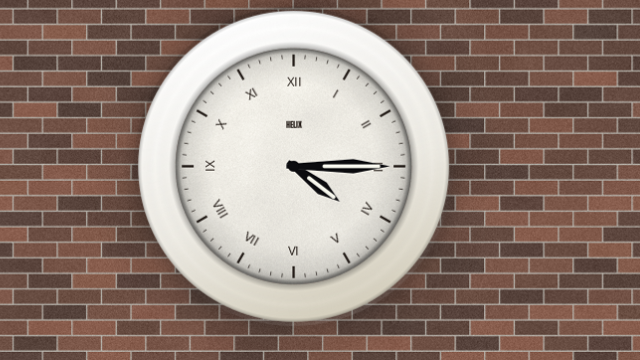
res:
4:15
